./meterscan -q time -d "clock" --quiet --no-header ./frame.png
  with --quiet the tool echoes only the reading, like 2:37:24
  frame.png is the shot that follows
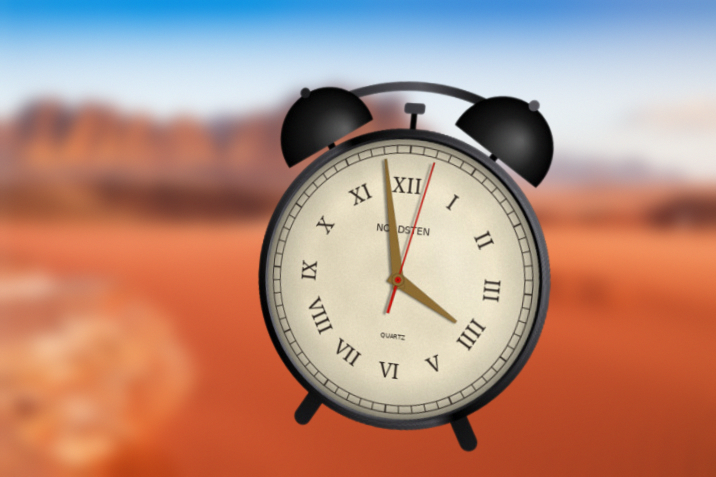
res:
3:58:02
